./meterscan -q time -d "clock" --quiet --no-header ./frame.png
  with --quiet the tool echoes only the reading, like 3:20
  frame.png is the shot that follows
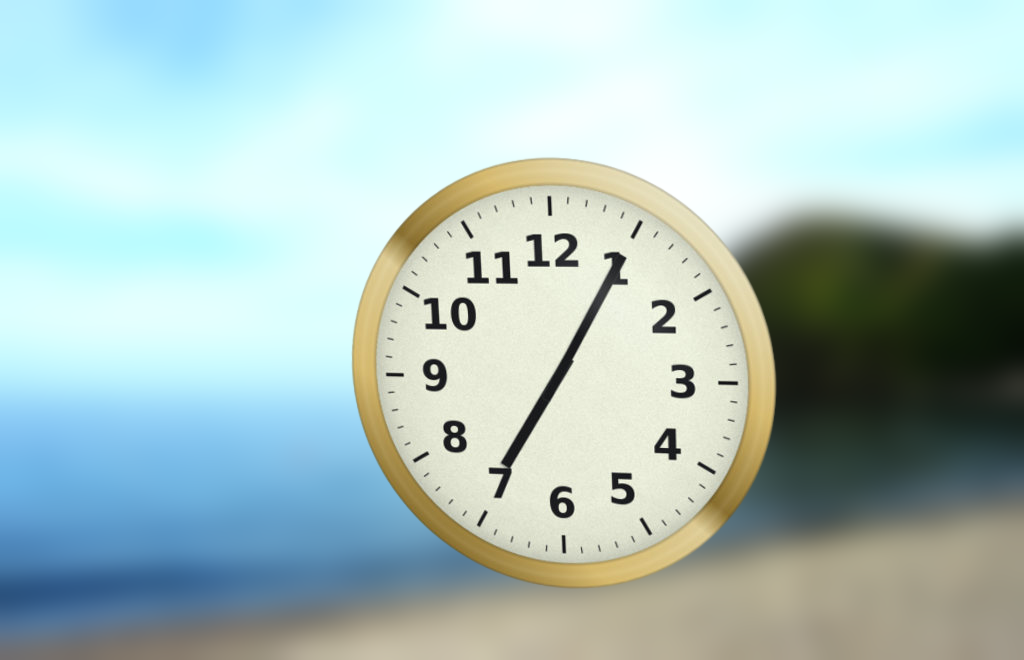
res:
7:05
